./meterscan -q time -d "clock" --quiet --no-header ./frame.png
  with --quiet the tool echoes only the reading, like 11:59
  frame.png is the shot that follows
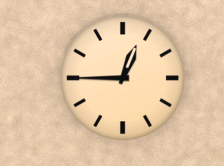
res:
12:45
